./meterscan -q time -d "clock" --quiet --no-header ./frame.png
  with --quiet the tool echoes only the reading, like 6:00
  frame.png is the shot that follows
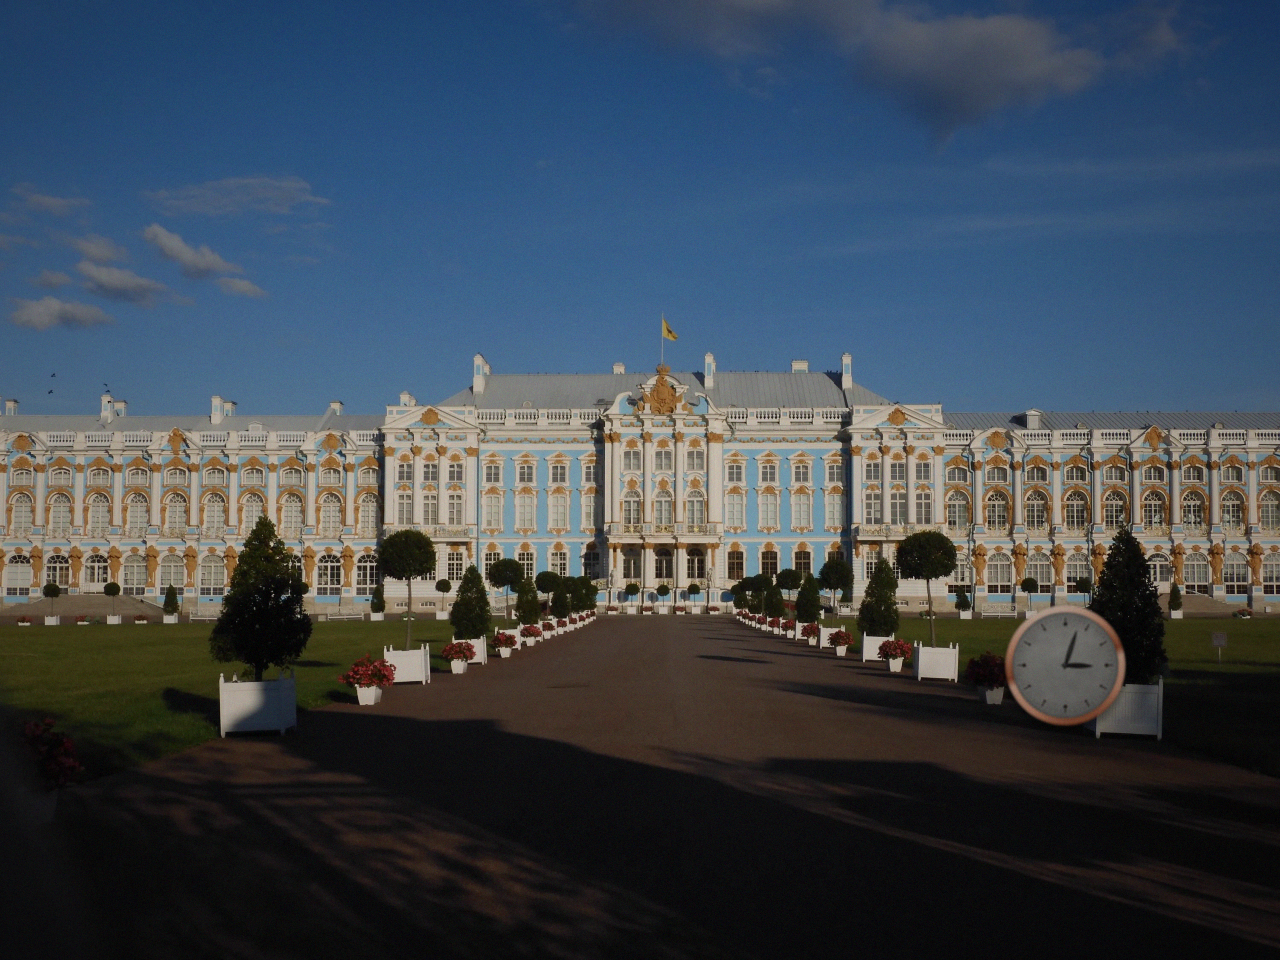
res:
3:03
